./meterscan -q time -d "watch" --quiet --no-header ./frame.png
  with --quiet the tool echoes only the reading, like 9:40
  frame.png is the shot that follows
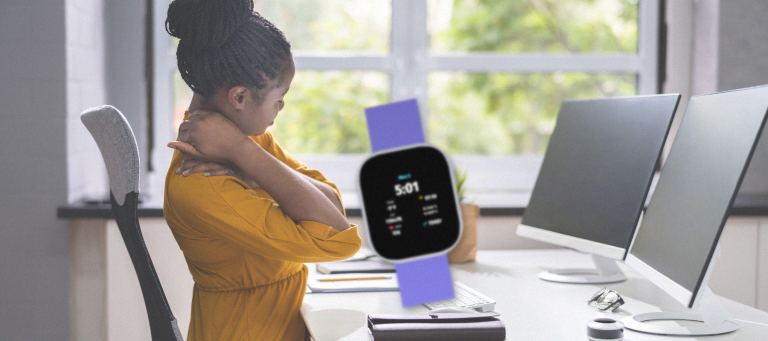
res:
5:01
